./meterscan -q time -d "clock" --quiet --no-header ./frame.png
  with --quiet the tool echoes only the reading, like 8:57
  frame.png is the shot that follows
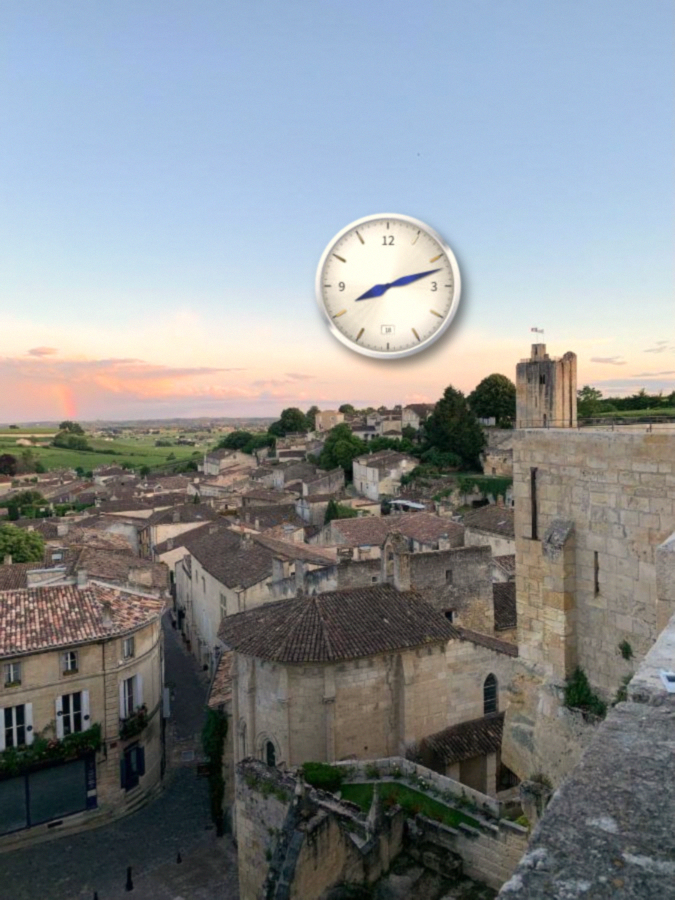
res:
8:12
